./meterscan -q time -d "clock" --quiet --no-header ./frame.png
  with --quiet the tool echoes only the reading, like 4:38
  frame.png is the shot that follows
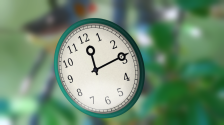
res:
12:14
